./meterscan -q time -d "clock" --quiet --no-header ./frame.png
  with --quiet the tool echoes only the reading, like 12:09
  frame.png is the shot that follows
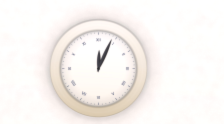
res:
12:04
